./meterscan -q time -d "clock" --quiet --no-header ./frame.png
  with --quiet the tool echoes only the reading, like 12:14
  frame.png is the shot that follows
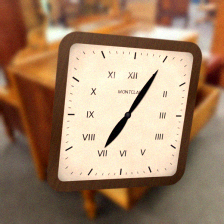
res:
7:05
